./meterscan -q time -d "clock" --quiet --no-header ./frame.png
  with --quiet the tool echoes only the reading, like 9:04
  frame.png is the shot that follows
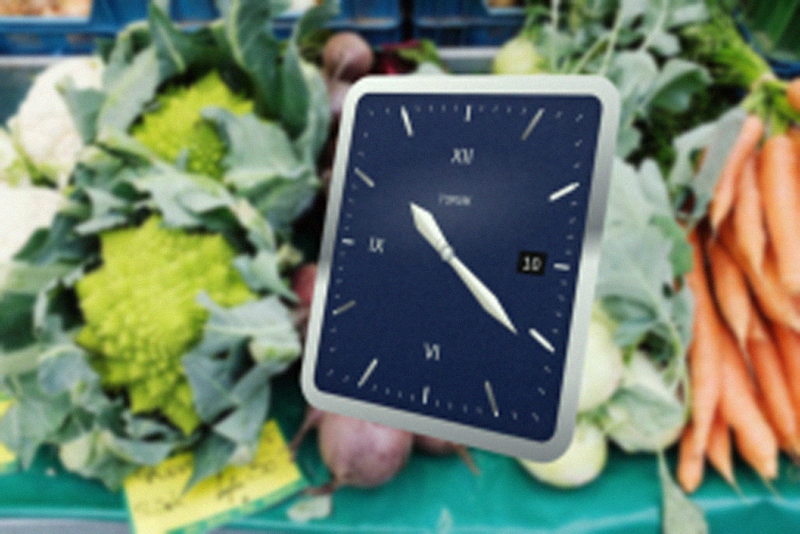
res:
10:21
